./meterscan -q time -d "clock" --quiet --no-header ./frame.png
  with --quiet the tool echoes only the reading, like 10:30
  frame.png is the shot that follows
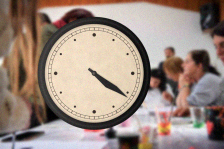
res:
4:21
